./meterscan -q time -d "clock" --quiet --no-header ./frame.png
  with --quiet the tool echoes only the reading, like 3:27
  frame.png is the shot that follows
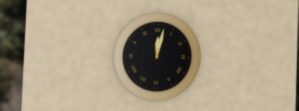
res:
12:02
